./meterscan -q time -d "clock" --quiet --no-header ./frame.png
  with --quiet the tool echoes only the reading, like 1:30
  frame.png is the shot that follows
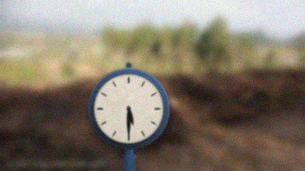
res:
5:30
